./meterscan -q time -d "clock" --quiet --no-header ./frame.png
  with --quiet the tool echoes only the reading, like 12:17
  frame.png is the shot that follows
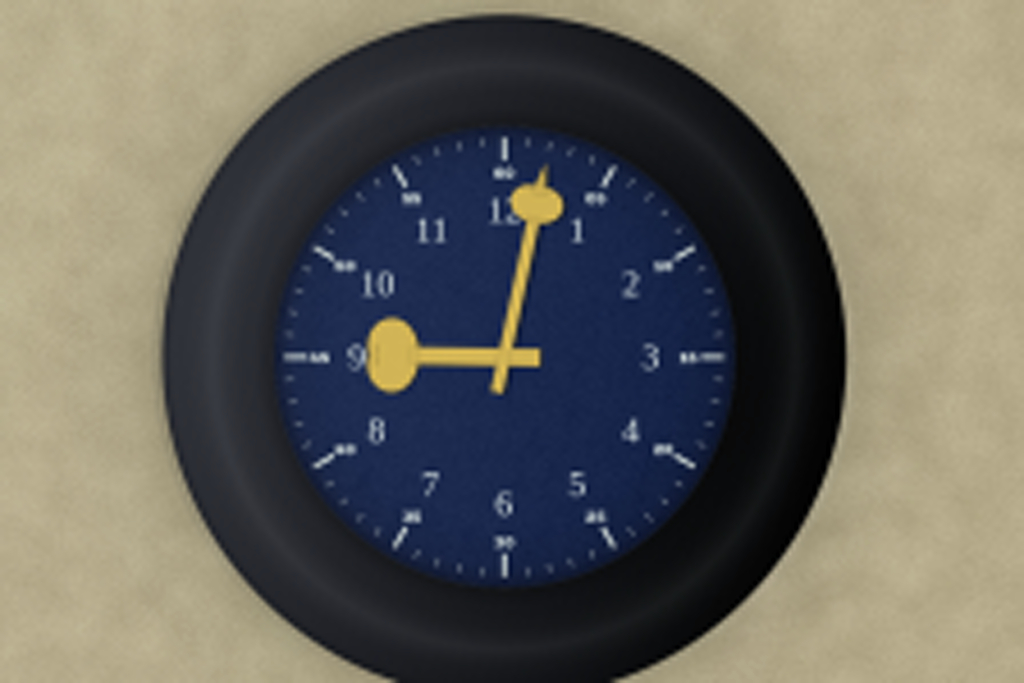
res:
9:02
